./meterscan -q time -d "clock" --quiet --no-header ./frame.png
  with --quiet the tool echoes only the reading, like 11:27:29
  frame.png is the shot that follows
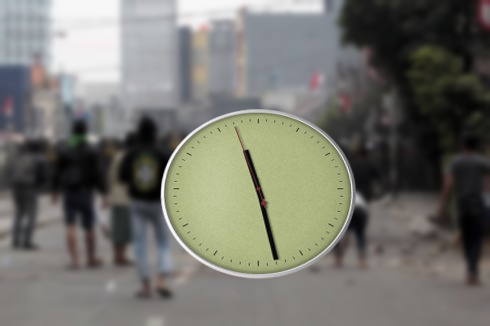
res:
11:27:57
